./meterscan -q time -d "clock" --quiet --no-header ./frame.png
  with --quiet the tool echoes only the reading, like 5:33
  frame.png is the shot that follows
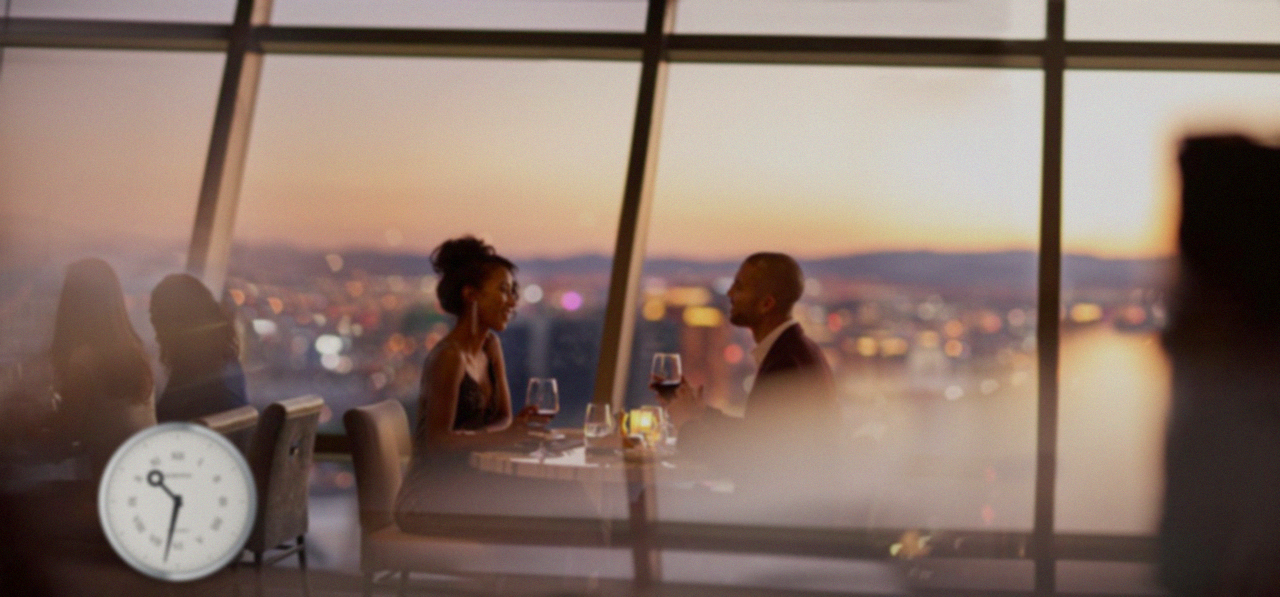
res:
10:32
